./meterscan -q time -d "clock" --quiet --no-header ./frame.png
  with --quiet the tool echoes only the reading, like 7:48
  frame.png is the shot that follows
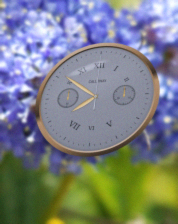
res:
7:51
